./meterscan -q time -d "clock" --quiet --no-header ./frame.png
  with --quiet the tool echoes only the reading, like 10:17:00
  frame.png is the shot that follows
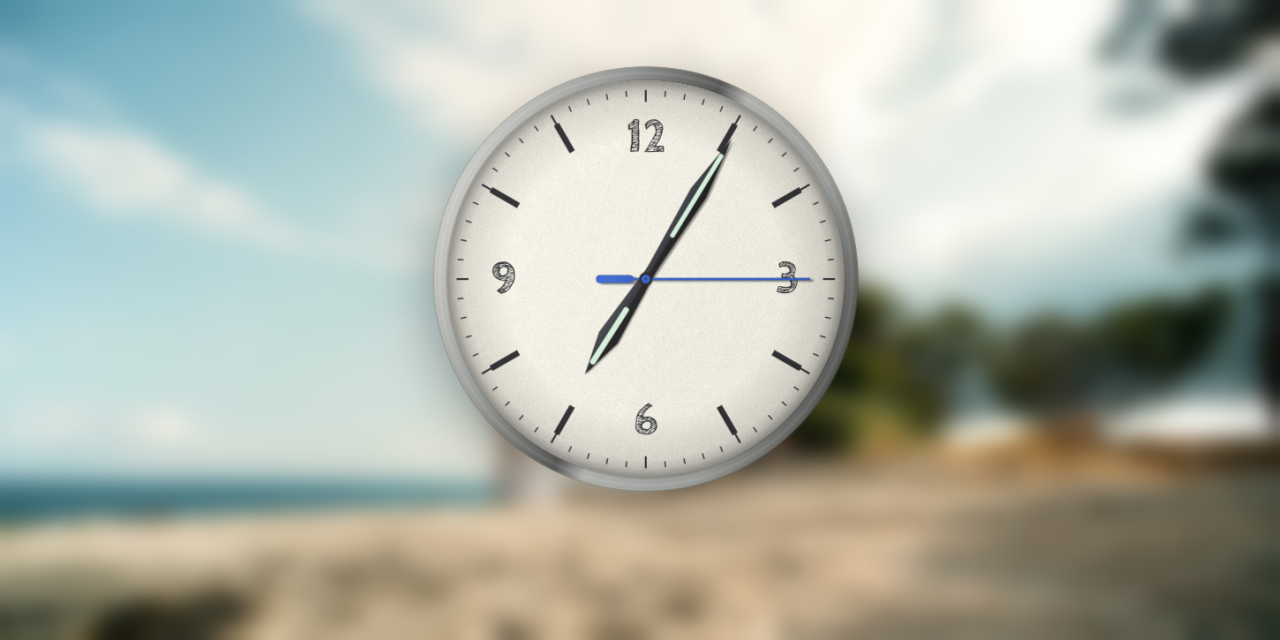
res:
7:05:15
